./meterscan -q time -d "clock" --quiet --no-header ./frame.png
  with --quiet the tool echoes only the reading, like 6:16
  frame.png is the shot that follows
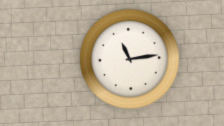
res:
11:14
